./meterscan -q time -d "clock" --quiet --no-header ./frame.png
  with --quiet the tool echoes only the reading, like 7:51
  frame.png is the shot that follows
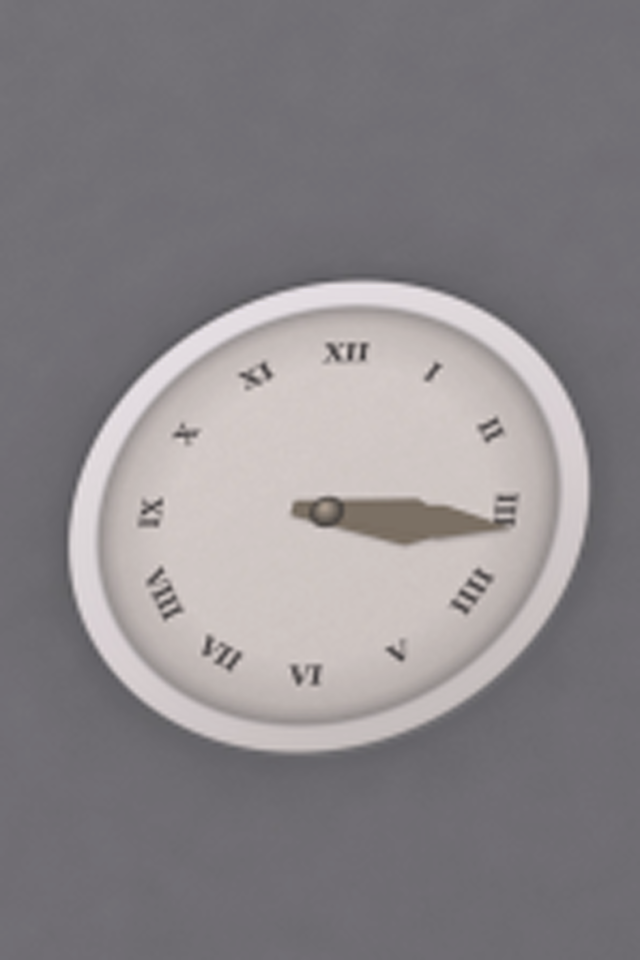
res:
3:16
